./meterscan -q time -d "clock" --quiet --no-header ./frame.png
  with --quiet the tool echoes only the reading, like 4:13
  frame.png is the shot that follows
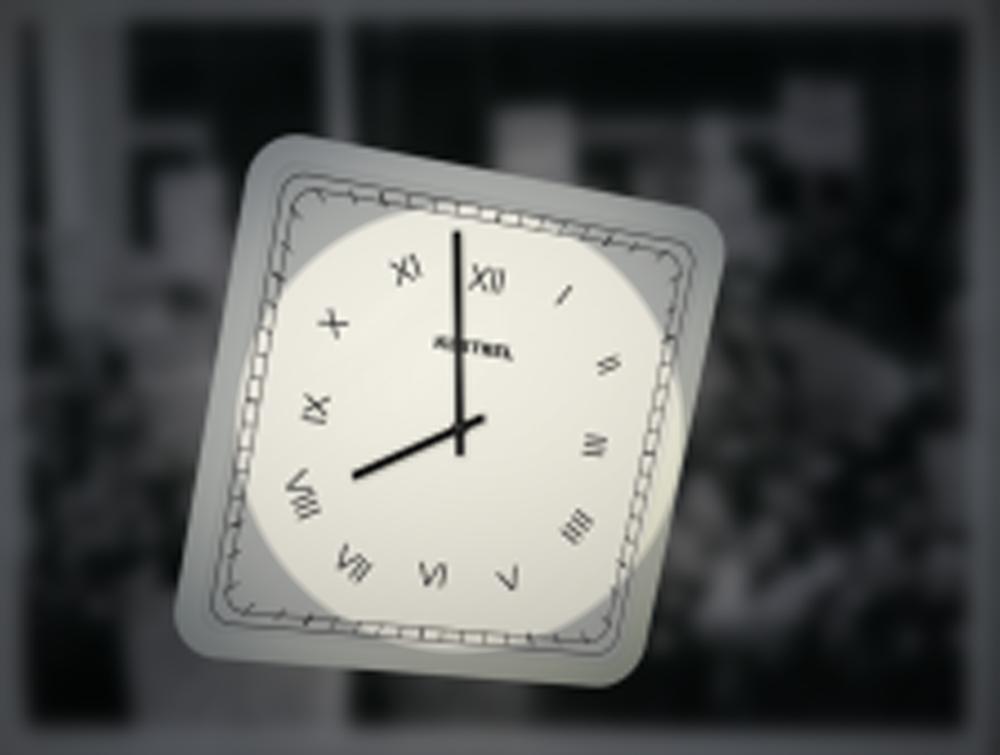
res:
7:58
